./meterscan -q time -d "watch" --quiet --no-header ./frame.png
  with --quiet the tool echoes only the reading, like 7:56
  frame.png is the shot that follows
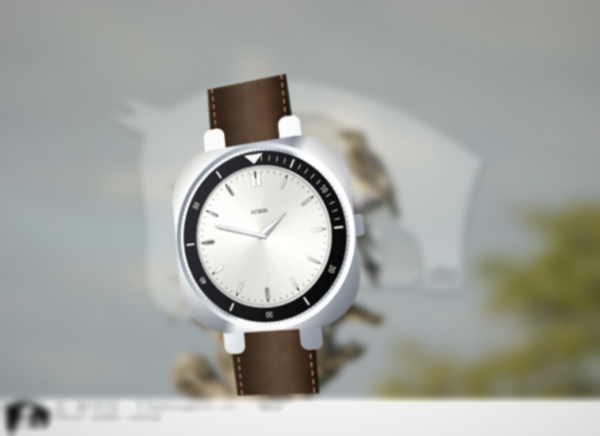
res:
1:48
